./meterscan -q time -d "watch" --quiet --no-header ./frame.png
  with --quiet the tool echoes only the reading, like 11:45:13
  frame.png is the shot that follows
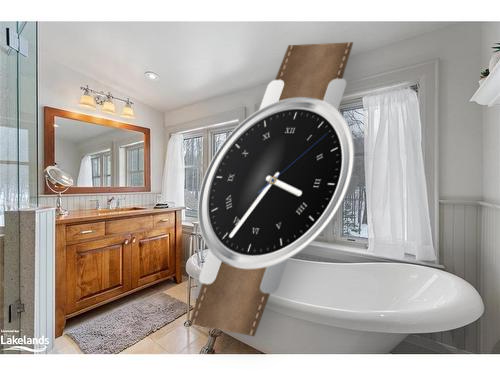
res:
3:34:07
